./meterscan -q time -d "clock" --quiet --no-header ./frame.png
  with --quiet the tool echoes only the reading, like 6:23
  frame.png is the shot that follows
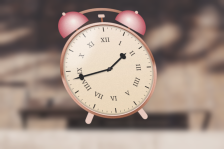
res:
1:43
